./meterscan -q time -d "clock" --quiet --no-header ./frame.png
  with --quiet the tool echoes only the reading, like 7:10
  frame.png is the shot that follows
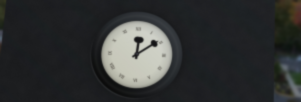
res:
12:09
